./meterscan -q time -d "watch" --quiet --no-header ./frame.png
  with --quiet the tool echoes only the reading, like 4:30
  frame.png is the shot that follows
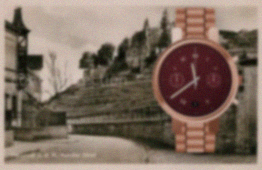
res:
11:39
